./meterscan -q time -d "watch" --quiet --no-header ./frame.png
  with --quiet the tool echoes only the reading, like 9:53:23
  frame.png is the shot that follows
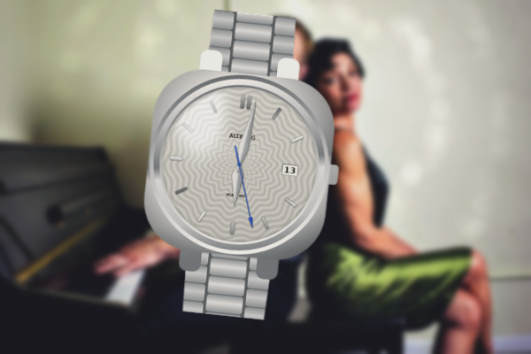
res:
6:01:27
